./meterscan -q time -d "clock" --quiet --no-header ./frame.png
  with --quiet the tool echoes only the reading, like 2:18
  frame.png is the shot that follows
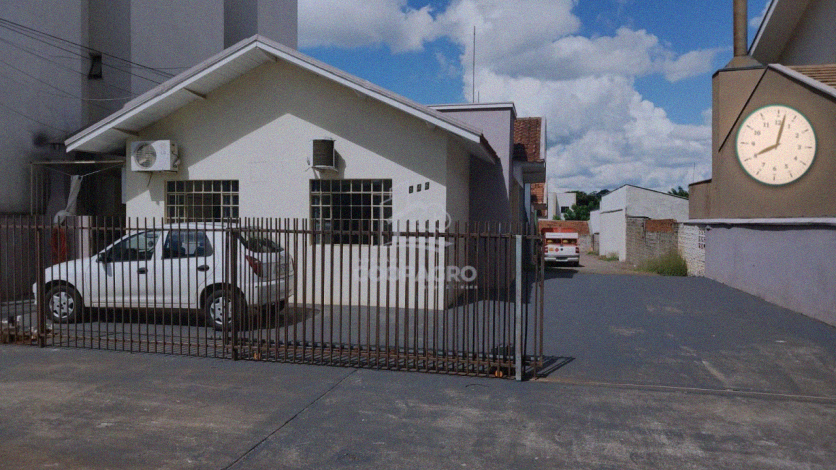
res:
8:02
